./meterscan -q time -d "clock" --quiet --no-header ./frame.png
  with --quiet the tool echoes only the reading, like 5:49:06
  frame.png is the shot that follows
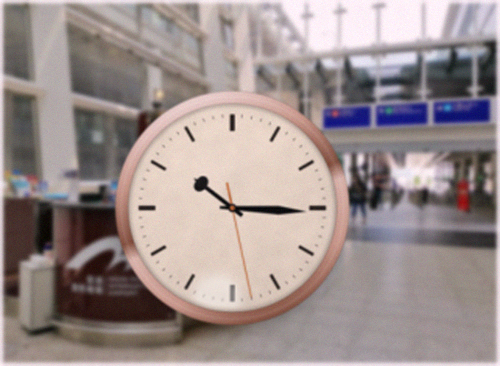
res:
10:15:28
